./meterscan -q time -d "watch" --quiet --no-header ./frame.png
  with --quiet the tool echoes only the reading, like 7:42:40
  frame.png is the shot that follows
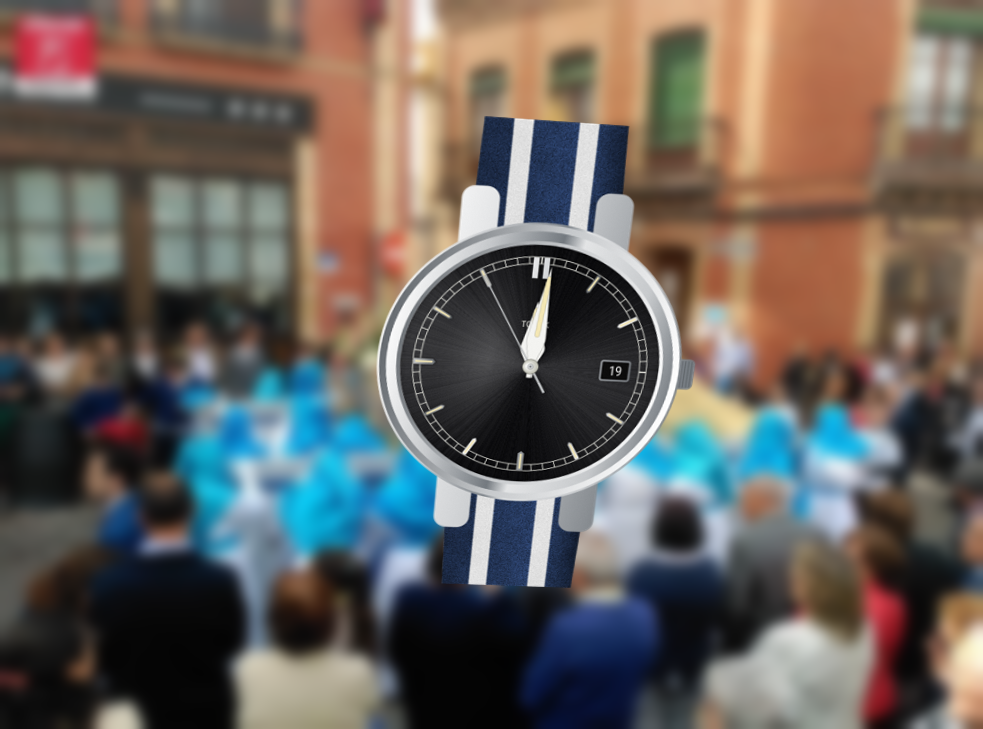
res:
12:00:55
